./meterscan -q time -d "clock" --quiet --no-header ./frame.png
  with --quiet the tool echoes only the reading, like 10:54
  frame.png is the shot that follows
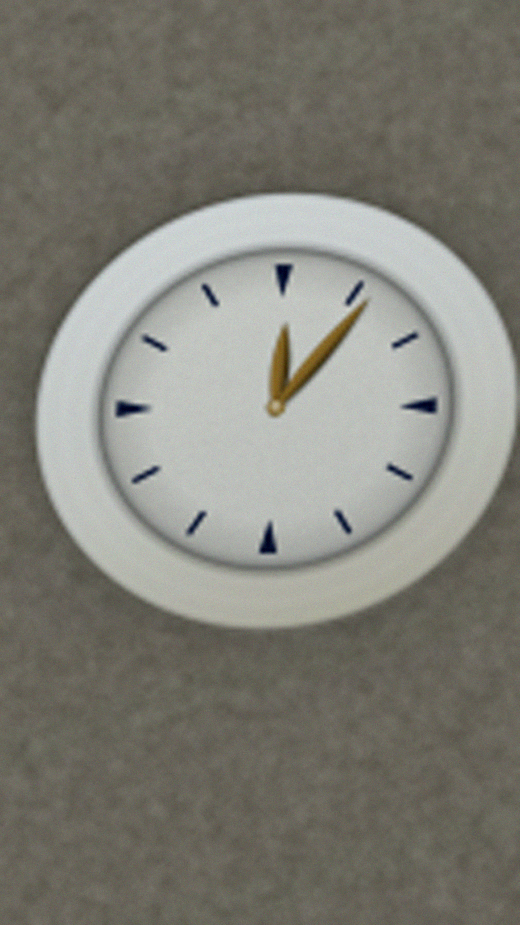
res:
12:06
